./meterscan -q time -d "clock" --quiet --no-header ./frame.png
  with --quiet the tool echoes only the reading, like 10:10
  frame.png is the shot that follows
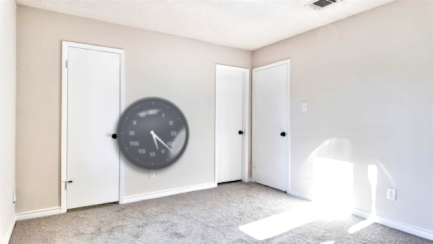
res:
5:22
